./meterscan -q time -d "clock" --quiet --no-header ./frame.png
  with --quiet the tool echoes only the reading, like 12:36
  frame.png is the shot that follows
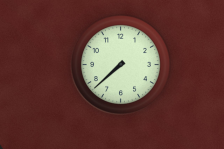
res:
7:38
